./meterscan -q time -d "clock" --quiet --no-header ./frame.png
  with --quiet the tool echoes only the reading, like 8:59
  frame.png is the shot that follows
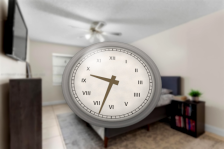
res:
9:33
